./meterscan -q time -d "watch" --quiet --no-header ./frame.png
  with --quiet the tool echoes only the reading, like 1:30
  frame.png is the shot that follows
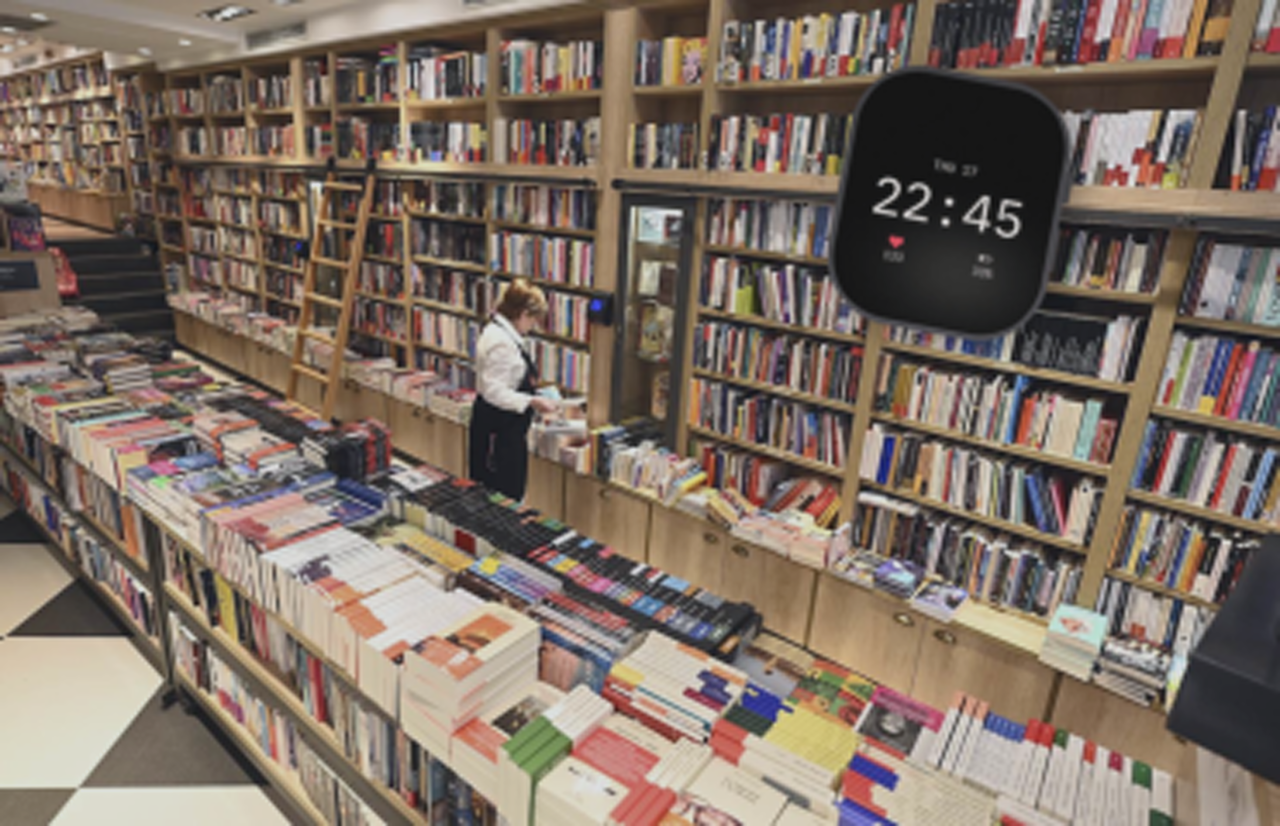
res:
22:45
